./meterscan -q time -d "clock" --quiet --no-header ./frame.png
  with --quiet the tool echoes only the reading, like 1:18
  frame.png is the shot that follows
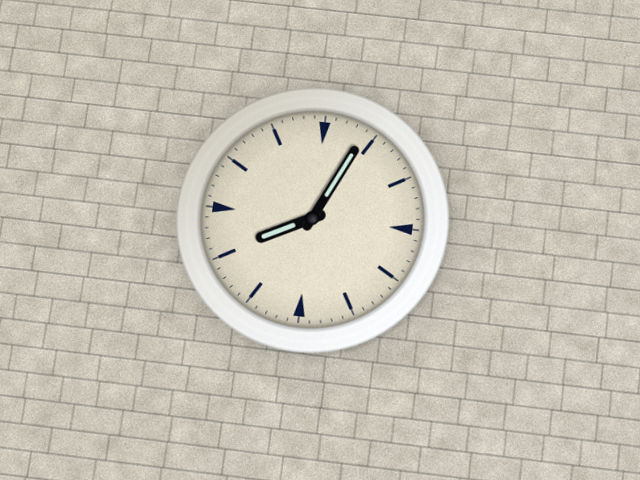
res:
8:04
